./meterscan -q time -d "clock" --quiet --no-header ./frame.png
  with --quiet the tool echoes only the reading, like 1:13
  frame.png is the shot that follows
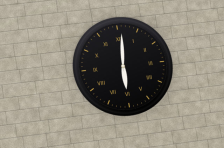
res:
6:01
